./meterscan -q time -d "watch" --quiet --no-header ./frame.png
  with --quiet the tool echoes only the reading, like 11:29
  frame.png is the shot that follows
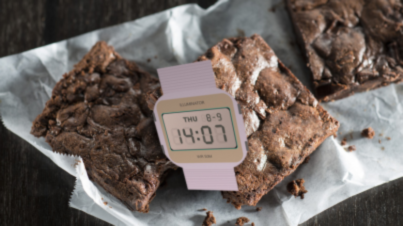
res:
14:07
